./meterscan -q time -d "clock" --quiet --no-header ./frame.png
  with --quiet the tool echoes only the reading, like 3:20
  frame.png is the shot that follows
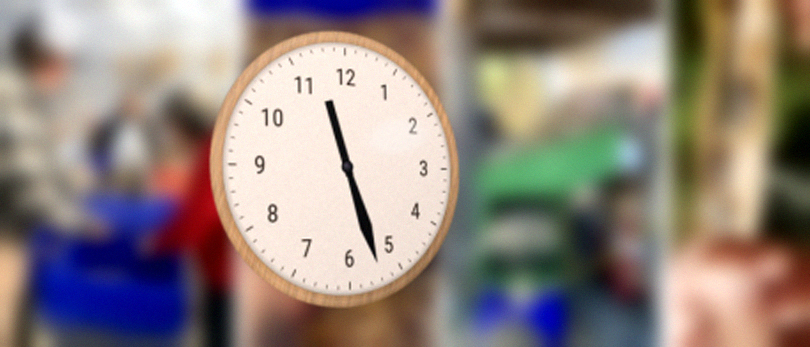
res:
11:27
